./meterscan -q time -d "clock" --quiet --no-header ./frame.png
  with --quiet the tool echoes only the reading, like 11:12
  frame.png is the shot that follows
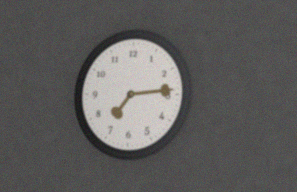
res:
7:14
